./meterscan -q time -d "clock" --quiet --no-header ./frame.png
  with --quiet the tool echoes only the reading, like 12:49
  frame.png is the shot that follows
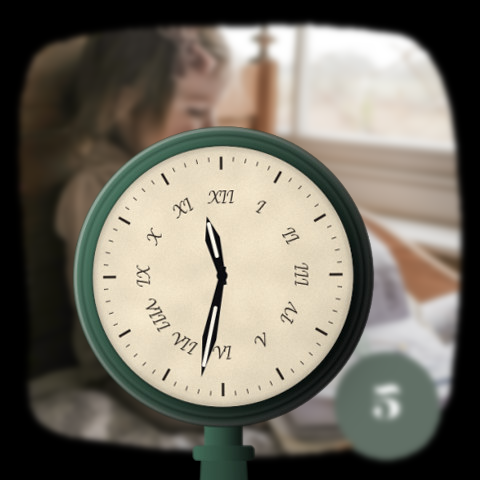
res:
11:32
